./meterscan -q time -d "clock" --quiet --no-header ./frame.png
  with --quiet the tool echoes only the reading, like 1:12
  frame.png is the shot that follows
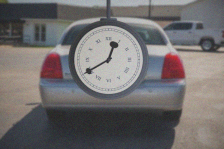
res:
12:40
